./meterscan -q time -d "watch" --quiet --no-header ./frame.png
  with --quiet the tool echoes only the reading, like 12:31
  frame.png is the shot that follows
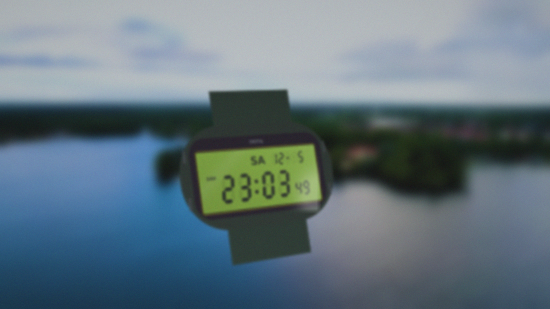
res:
23:03
